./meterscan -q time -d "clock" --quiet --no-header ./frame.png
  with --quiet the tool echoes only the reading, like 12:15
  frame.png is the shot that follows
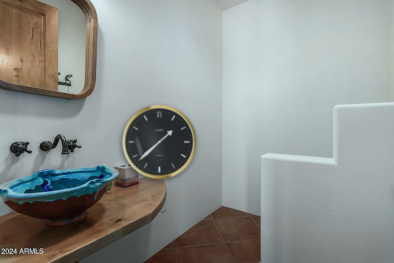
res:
1:38
